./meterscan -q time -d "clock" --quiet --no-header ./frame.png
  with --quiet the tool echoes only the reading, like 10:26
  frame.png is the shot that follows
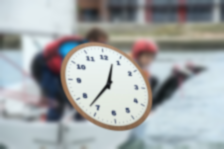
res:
12:37
